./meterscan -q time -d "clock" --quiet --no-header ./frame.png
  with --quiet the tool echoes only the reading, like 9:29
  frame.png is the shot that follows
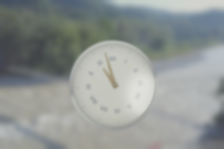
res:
10:58
